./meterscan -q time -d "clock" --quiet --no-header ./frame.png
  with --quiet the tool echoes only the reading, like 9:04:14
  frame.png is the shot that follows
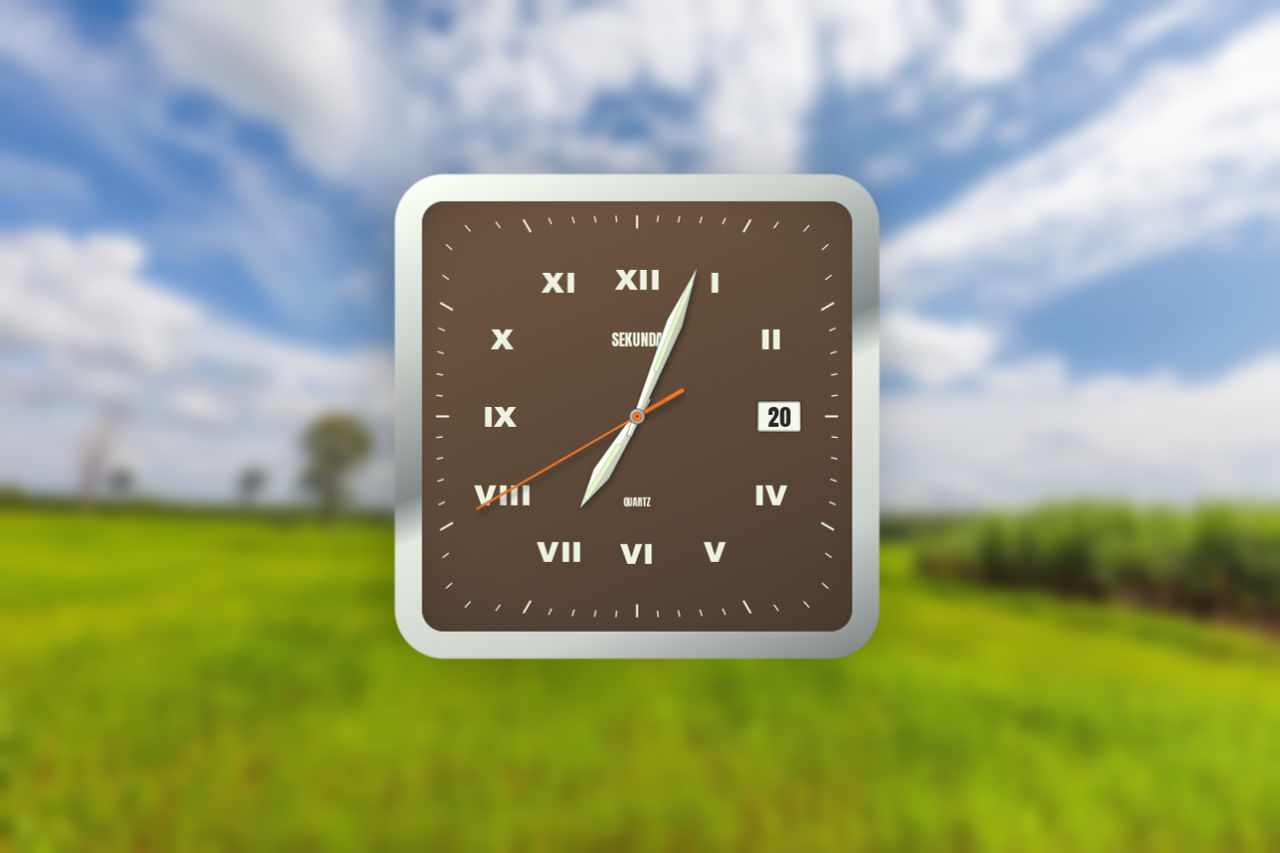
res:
7:03:40
